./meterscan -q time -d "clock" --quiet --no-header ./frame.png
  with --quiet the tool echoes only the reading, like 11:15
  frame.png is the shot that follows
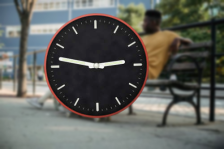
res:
2:47
